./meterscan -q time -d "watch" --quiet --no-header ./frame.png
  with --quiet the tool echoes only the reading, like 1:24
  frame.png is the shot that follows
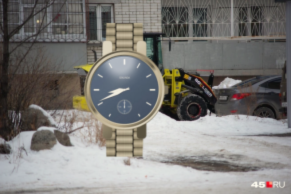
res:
8:41
